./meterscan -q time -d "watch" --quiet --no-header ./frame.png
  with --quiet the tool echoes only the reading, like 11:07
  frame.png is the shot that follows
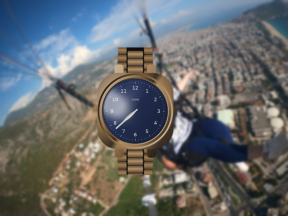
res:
7:38
